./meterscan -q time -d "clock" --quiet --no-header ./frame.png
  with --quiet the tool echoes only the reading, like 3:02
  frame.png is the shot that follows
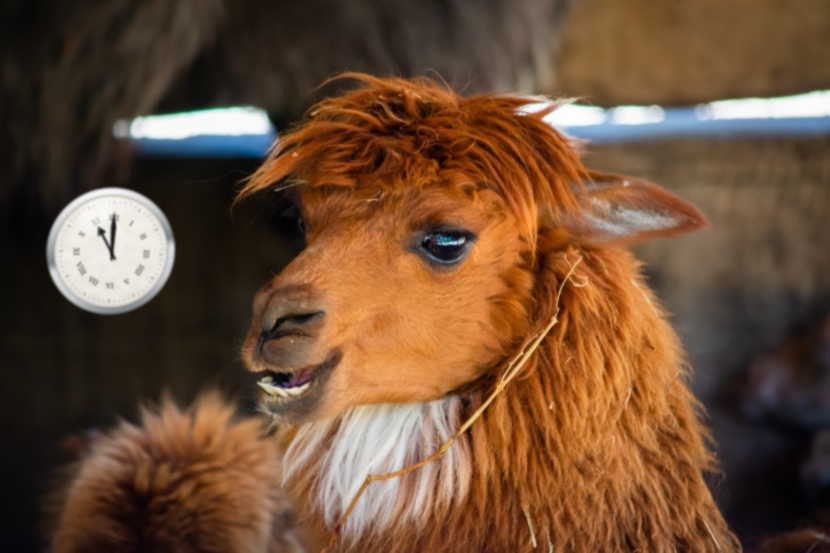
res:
11:00
